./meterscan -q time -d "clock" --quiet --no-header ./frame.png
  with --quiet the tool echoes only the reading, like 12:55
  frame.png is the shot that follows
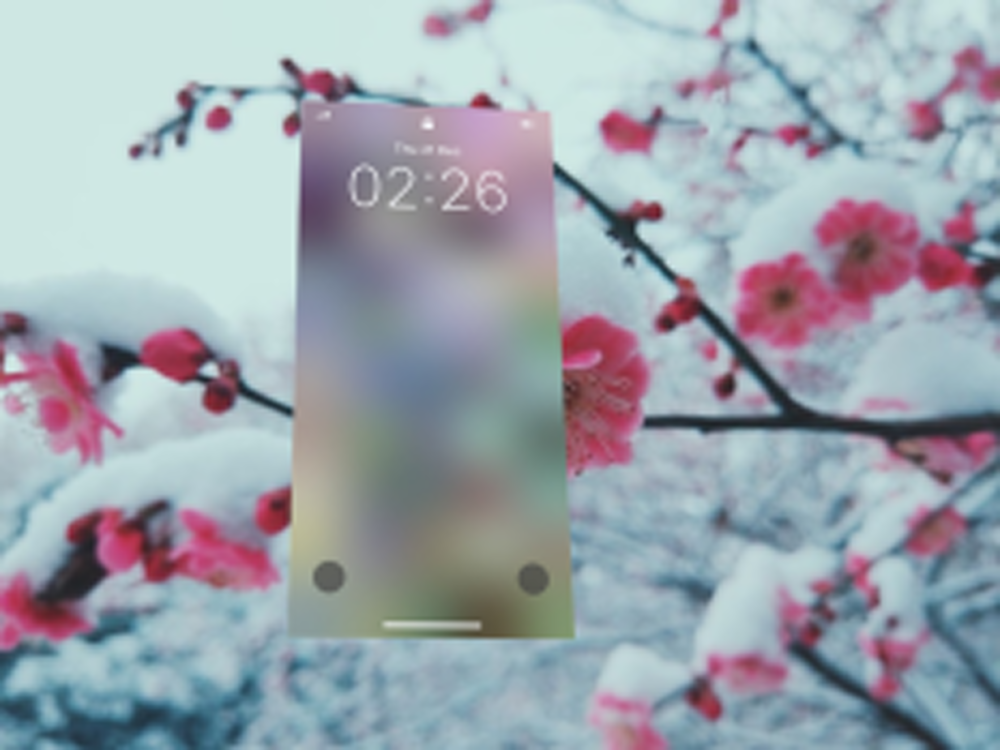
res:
2:26
